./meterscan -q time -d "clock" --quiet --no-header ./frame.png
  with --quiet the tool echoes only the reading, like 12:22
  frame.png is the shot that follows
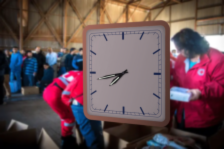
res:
7:43
